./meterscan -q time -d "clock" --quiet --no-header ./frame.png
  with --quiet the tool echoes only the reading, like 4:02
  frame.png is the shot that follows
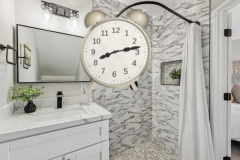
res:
8:13
